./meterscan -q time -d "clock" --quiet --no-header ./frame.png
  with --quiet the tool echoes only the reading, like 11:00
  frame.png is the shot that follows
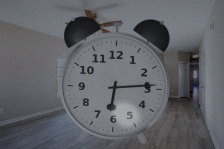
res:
6:14
